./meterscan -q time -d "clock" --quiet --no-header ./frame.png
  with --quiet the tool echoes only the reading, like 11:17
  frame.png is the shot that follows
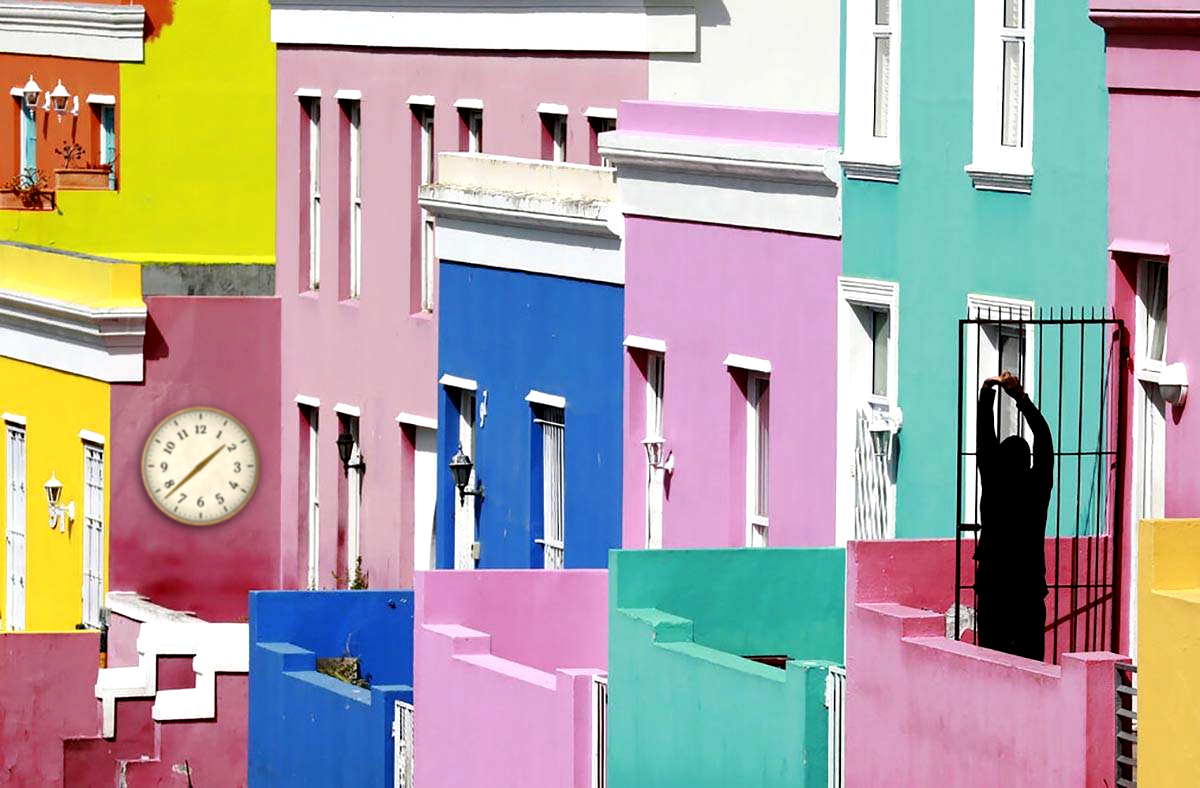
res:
1:38
